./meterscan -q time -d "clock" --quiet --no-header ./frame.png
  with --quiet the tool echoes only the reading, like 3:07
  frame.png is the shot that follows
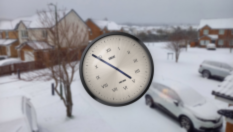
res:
4:54
